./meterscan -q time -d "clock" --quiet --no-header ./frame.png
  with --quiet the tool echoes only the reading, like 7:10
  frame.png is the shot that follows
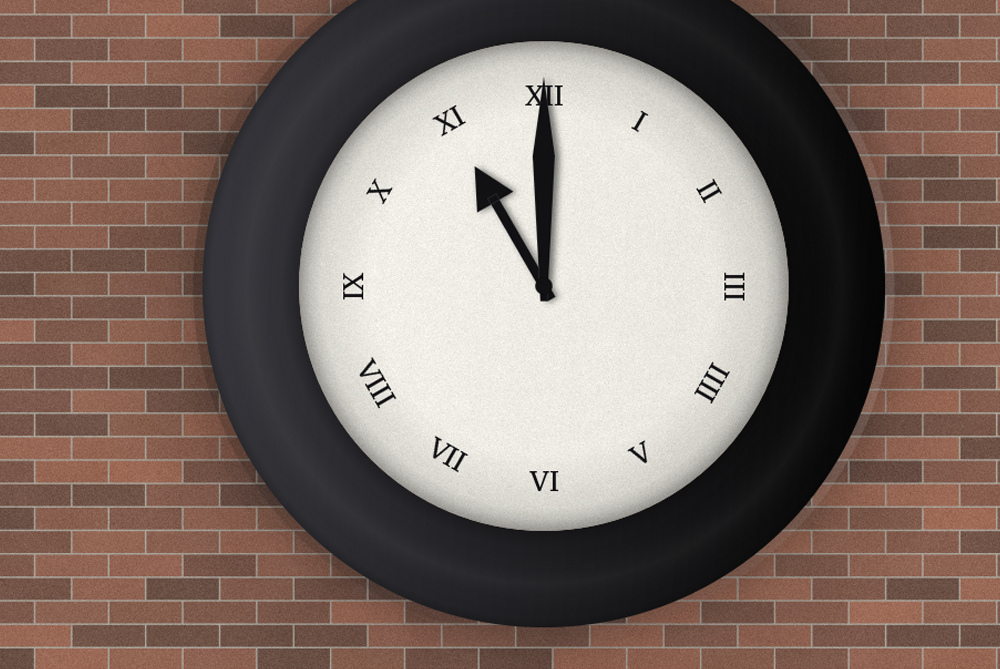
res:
11:00
